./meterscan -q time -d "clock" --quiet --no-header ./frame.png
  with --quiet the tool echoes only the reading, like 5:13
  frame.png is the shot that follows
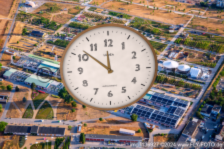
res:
11:52
